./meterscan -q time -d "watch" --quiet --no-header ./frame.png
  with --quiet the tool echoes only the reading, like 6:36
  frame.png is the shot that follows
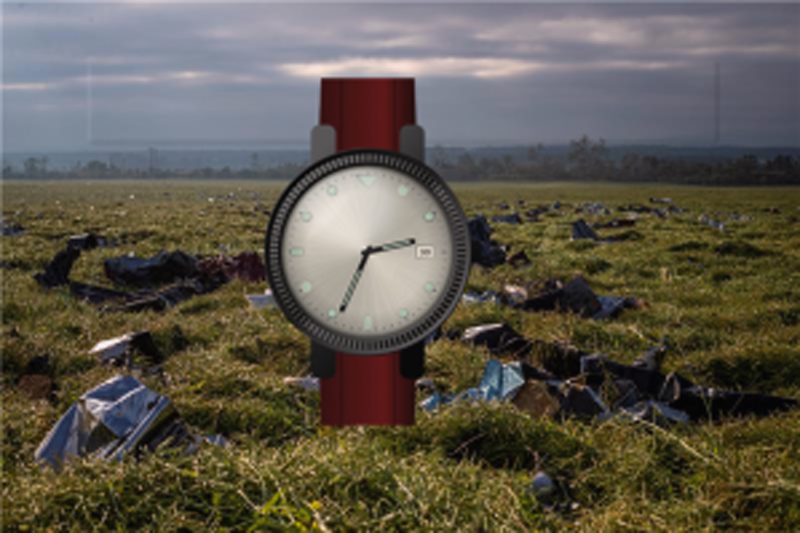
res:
2:34
